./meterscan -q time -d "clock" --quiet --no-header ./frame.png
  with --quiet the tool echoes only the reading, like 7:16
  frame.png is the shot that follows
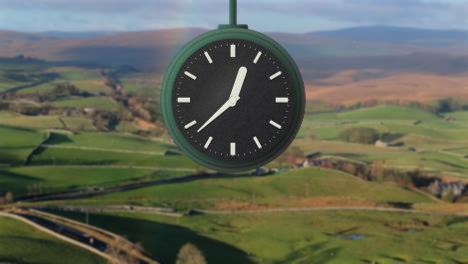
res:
12:38
